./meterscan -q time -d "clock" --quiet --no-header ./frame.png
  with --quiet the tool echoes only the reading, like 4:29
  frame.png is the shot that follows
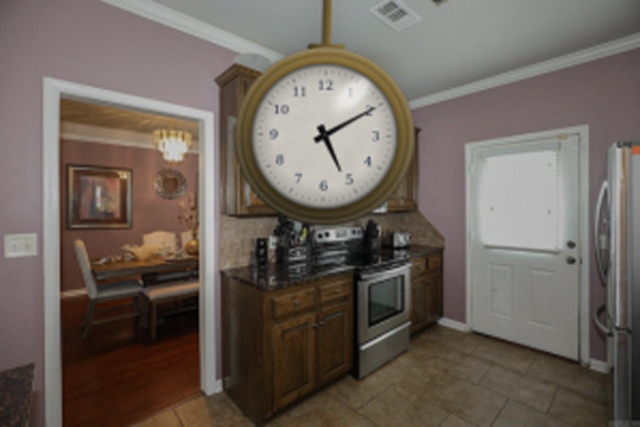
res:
5:10
